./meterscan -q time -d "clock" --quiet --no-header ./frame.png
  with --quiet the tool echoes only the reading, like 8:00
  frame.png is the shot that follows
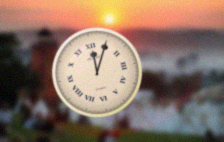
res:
12:05
